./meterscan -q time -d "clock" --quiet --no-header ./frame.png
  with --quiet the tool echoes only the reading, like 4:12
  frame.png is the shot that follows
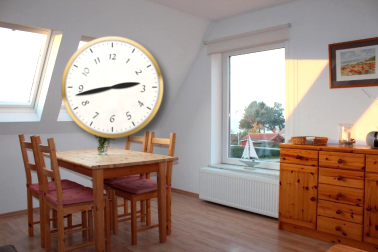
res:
2:43
